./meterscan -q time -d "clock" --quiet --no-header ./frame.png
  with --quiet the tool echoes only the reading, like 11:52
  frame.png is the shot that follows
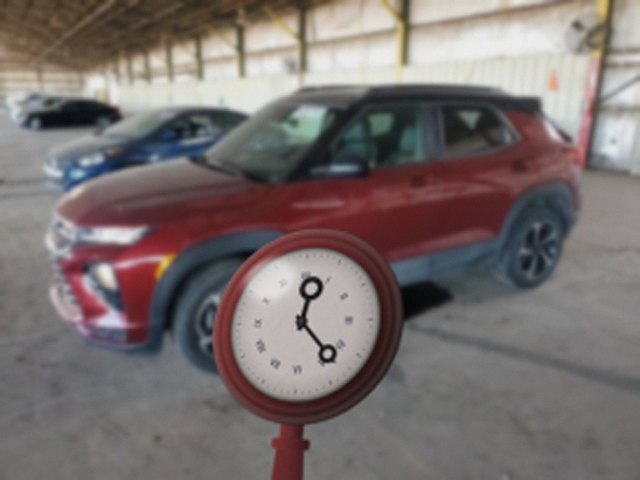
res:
12:23
